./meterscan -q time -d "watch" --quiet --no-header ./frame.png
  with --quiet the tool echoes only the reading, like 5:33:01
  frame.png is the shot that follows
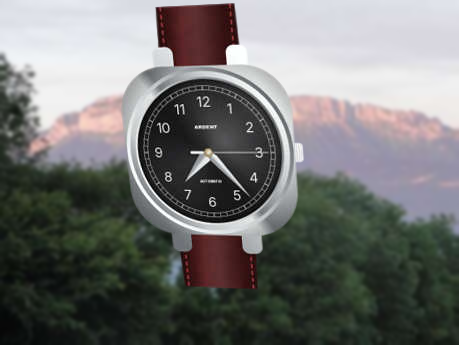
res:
7:23:15
